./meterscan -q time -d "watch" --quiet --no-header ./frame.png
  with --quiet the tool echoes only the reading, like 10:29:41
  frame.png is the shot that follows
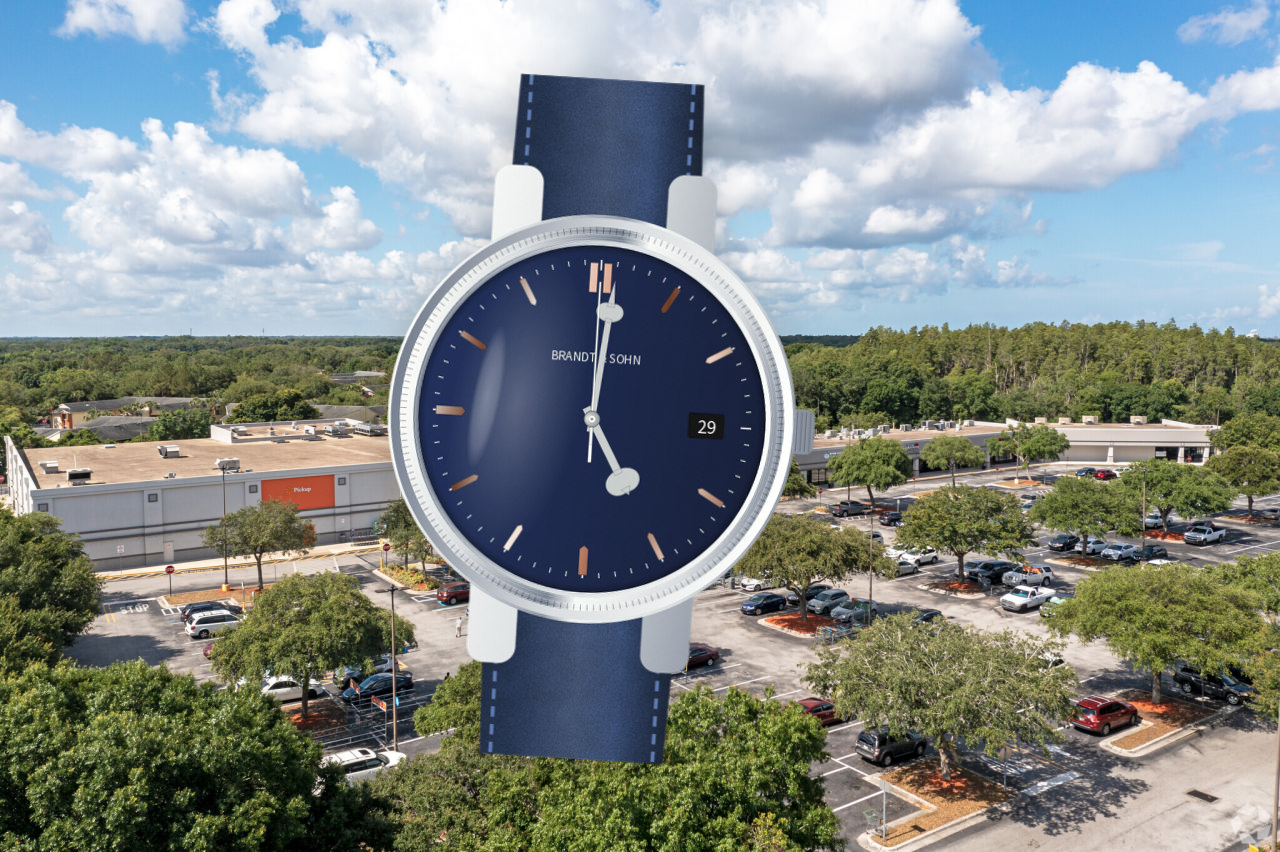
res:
5:01:00
